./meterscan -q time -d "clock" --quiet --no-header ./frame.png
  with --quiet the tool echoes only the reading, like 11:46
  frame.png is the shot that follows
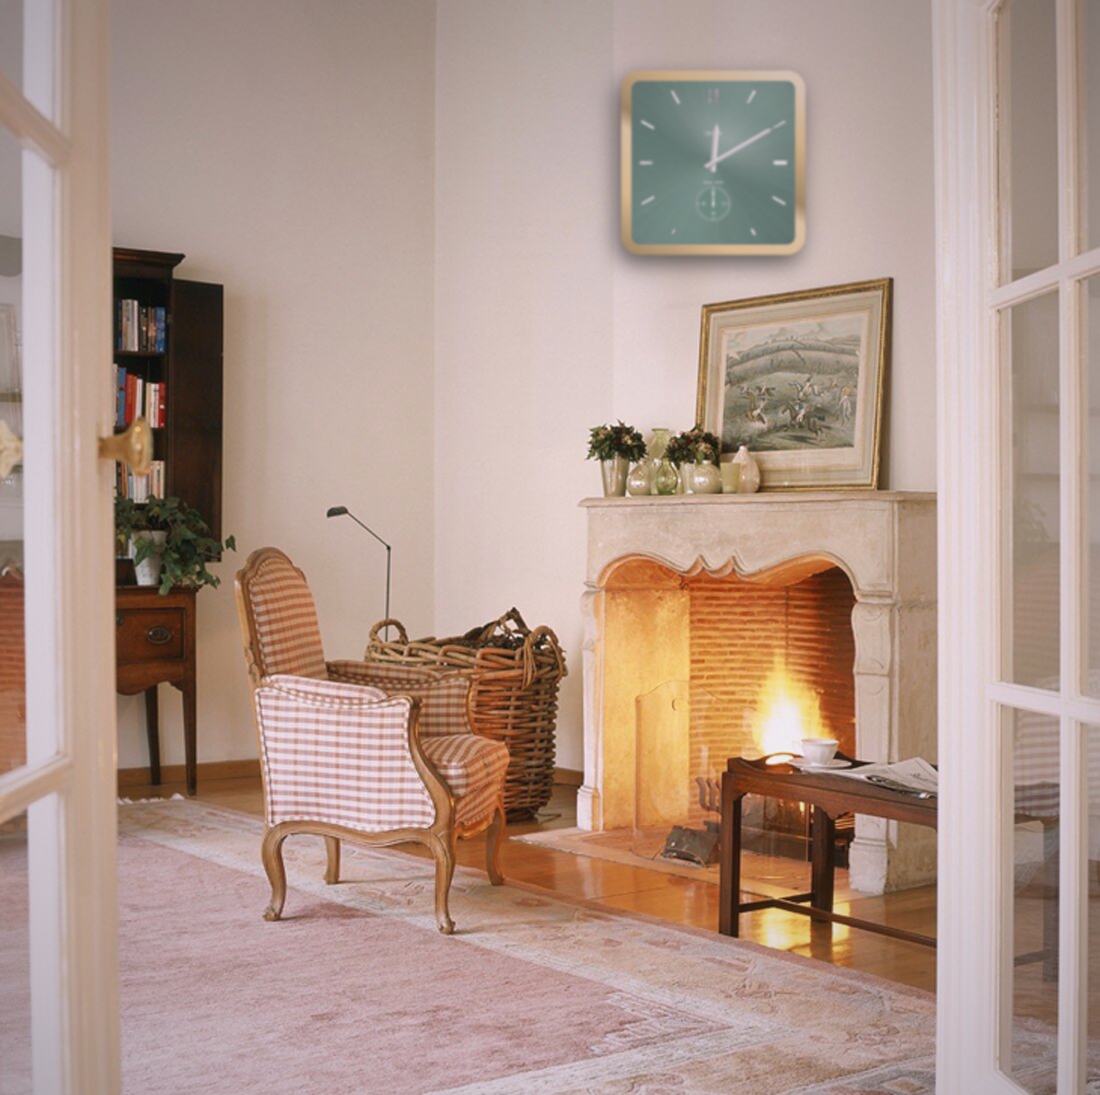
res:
12:10
